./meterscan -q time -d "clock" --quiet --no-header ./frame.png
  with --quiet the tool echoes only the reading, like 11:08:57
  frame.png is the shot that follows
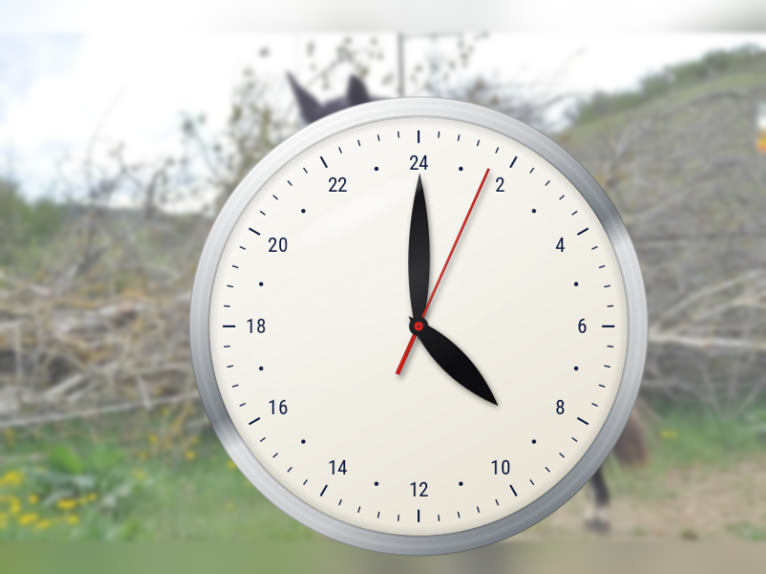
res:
9:00:04
